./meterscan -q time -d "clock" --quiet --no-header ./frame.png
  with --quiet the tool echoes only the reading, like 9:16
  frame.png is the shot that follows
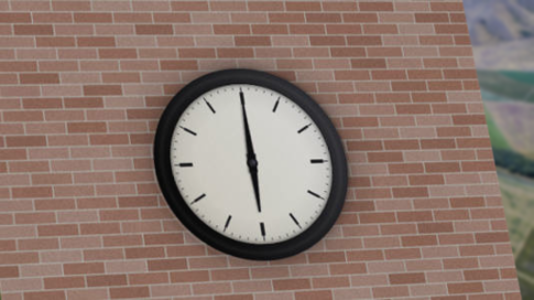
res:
6:00
